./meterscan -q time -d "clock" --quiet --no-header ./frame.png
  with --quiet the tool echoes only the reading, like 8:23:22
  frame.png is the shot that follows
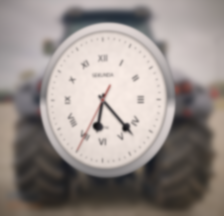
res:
6:22:35
